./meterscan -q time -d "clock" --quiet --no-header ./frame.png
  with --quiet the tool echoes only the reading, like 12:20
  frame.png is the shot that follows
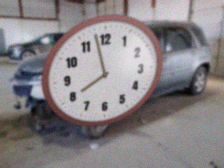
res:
7:58
